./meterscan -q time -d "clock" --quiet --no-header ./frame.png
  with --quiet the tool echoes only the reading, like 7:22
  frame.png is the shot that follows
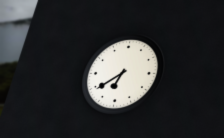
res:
6:39
